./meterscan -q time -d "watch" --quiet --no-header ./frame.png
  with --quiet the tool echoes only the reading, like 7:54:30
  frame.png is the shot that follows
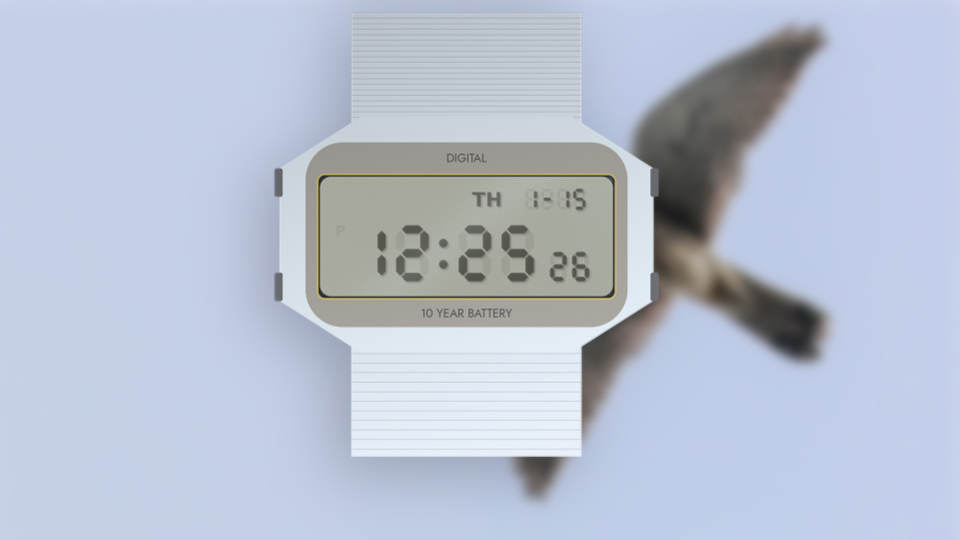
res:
12:25:26
